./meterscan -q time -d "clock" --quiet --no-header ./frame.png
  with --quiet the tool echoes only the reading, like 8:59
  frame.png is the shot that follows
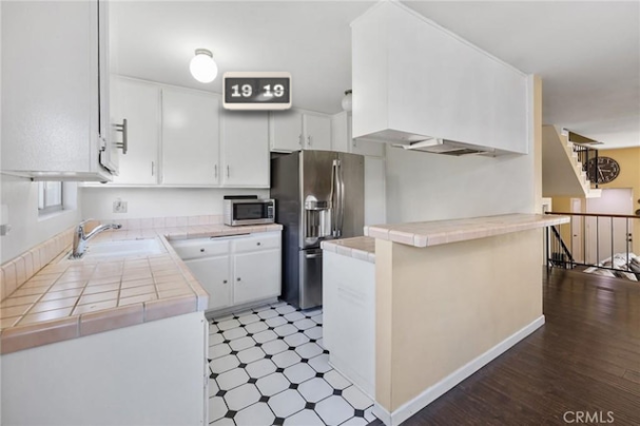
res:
19:19
